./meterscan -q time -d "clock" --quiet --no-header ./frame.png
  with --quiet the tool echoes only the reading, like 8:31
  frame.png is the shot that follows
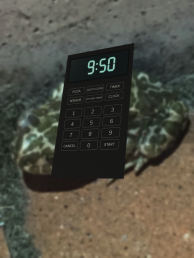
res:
9:50
